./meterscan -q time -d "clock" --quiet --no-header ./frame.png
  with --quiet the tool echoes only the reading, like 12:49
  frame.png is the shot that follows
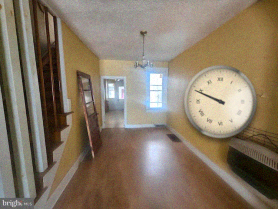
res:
9:49
